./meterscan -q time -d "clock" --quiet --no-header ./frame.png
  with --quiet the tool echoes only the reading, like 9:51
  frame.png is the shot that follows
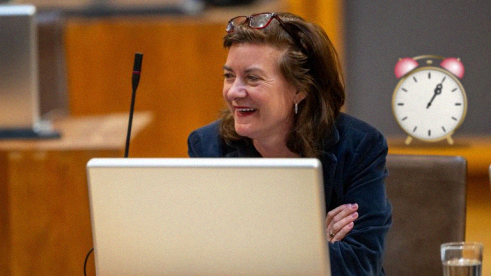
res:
1:05
